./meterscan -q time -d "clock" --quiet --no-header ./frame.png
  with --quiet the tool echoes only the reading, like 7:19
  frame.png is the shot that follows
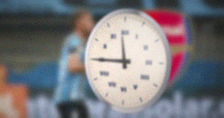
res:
11:45
